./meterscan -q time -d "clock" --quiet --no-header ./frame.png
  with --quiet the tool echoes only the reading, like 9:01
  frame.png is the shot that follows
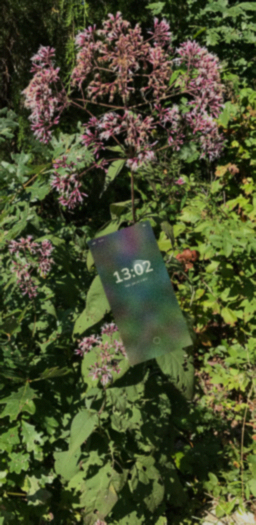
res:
13:02
